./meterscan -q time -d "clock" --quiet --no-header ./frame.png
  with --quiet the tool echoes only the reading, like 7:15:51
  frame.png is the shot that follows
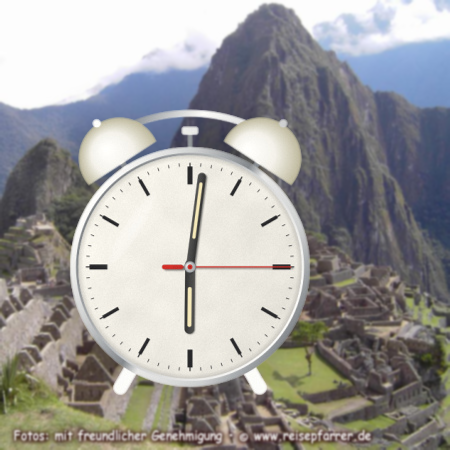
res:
6:01:15
